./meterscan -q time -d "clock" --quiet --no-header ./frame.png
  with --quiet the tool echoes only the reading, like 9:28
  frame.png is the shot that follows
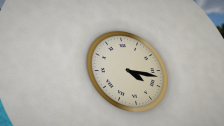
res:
4:17
